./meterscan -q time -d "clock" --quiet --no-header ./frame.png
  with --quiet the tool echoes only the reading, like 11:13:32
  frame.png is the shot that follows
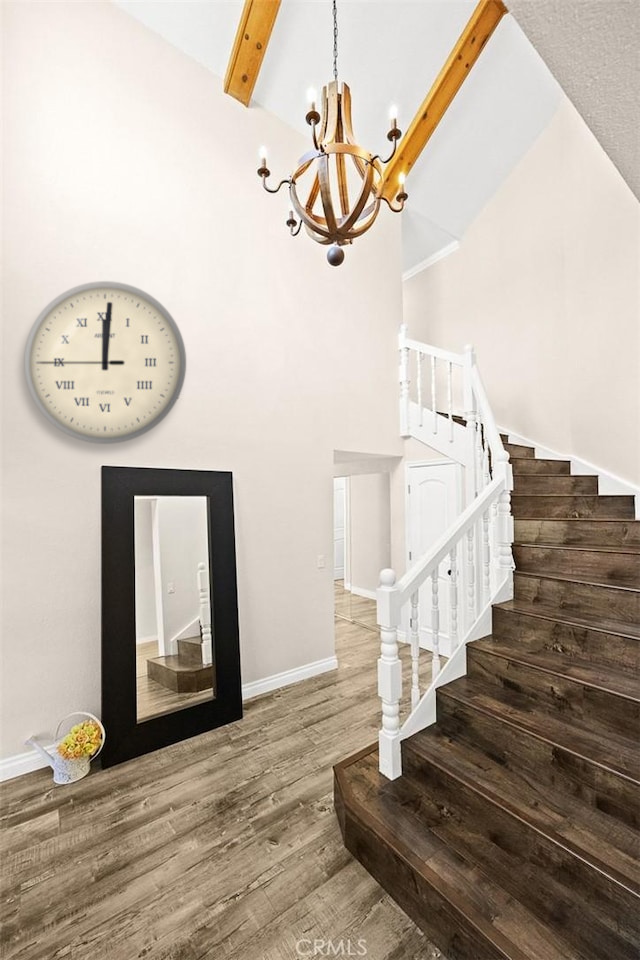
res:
12:00:45
